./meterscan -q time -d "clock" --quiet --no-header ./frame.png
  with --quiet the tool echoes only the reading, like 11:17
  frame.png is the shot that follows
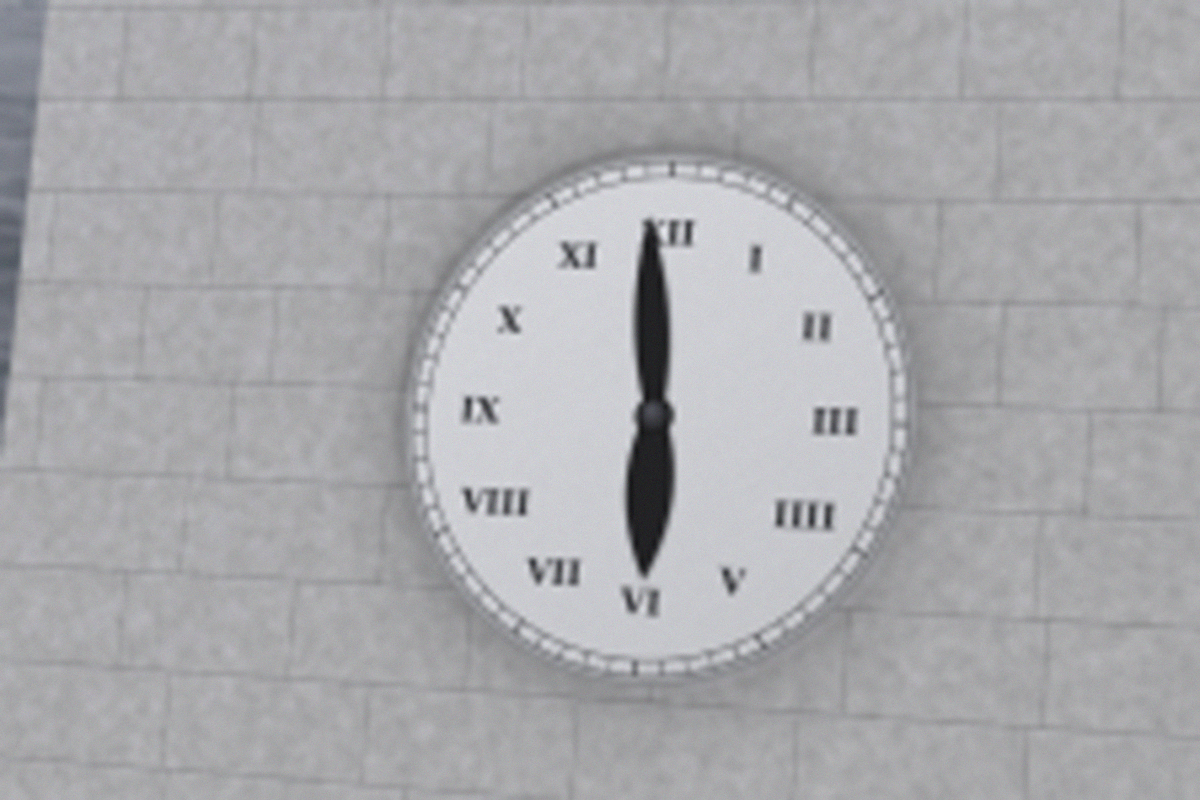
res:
5:59
